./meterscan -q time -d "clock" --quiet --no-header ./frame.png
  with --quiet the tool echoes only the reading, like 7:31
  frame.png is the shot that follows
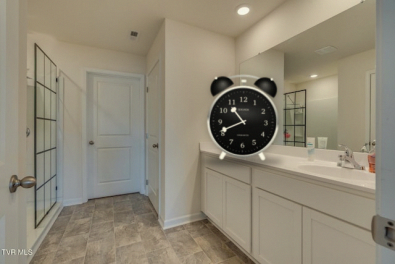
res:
10:41
